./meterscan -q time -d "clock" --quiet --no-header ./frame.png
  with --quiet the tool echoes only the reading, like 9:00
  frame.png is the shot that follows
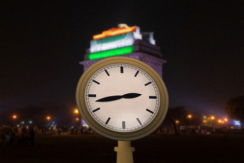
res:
2:43
